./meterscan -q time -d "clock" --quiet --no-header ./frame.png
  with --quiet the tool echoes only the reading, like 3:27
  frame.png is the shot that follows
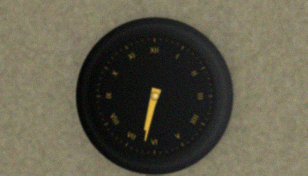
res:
6:32
